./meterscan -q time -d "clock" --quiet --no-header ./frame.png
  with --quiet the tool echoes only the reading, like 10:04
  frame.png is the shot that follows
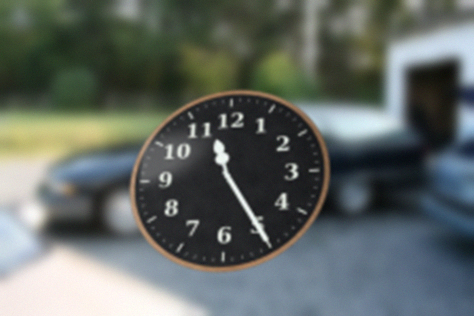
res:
11:25
